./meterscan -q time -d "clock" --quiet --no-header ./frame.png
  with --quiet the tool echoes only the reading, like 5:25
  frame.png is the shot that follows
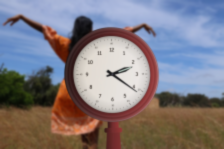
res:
2:21
